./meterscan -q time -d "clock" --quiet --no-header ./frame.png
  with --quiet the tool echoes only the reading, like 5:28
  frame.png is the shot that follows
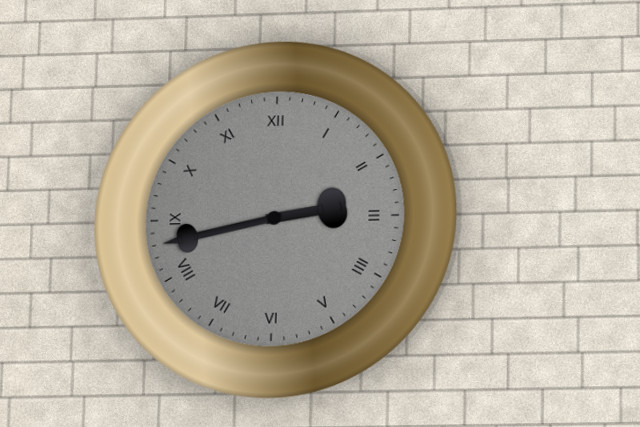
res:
2:43
